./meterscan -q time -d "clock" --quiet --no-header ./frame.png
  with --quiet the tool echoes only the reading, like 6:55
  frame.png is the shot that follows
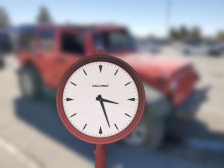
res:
3:27
